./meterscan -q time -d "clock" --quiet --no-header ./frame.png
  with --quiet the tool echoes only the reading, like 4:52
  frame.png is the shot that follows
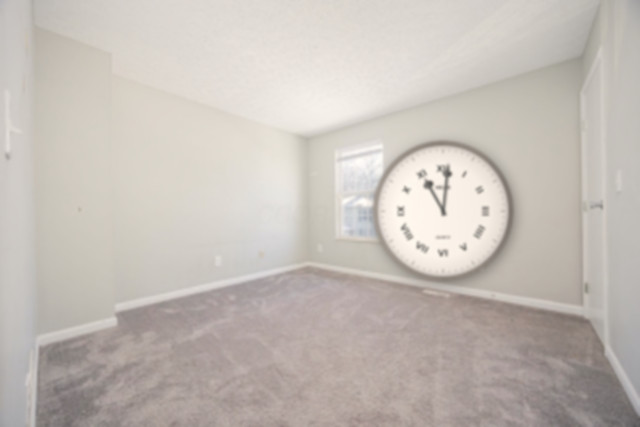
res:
11:01
